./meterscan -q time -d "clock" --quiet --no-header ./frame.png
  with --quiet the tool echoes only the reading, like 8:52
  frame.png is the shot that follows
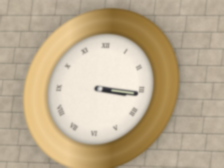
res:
3:16
